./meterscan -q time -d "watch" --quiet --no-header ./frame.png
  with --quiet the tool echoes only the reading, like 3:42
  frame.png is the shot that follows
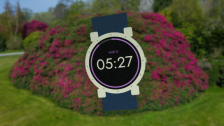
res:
5:27
